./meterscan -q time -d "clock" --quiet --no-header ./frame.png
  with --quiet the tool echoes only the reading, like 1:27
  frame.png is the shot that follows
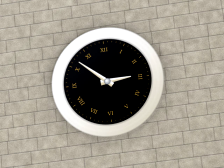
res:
2:52
